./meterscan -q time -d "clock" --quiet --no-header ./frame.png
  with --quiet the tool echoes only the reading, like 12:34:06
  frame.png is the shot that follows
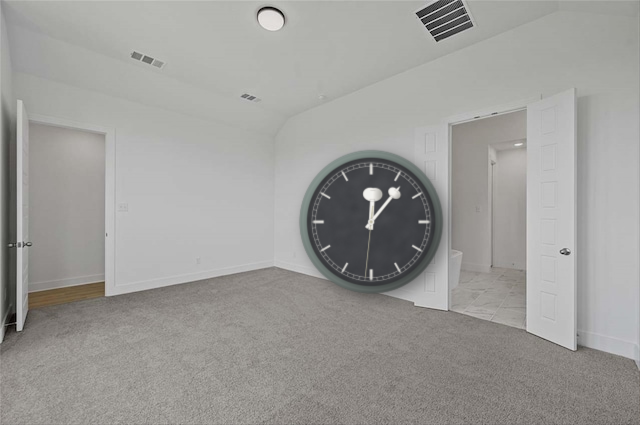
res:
12:06:31
